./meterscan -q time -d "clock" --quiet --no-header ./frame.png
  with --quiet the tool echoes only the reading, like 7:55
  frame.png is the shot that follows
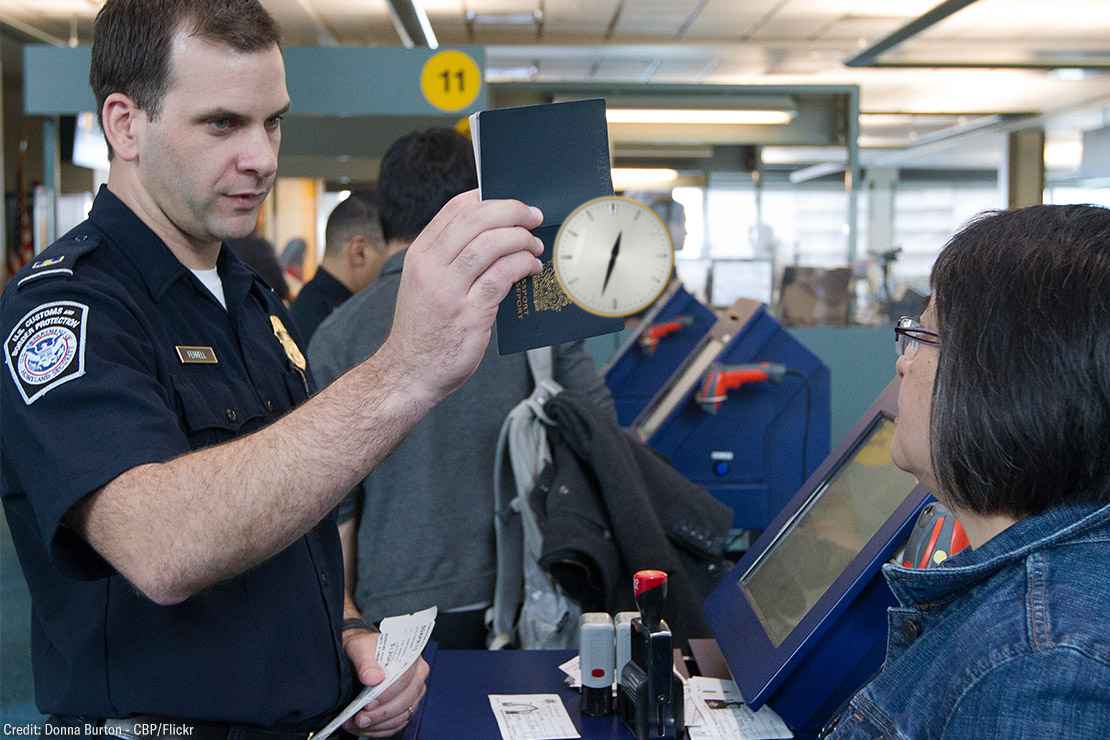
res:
12:33
